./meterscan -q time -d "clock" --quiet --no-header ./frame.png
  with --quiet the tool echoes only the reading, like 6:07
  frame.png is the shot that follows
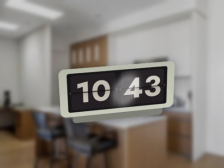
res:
10:43
